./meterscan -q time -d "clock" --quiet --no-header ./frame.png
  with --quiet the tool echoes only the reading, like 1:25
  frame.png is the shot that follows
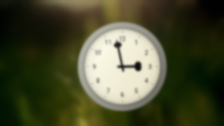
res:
2:58
